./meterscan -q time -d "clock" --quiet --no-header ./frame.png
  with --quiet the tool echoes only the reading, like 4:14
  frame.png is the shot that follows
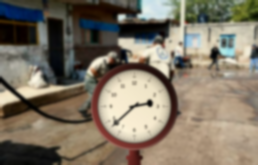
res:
2:38
